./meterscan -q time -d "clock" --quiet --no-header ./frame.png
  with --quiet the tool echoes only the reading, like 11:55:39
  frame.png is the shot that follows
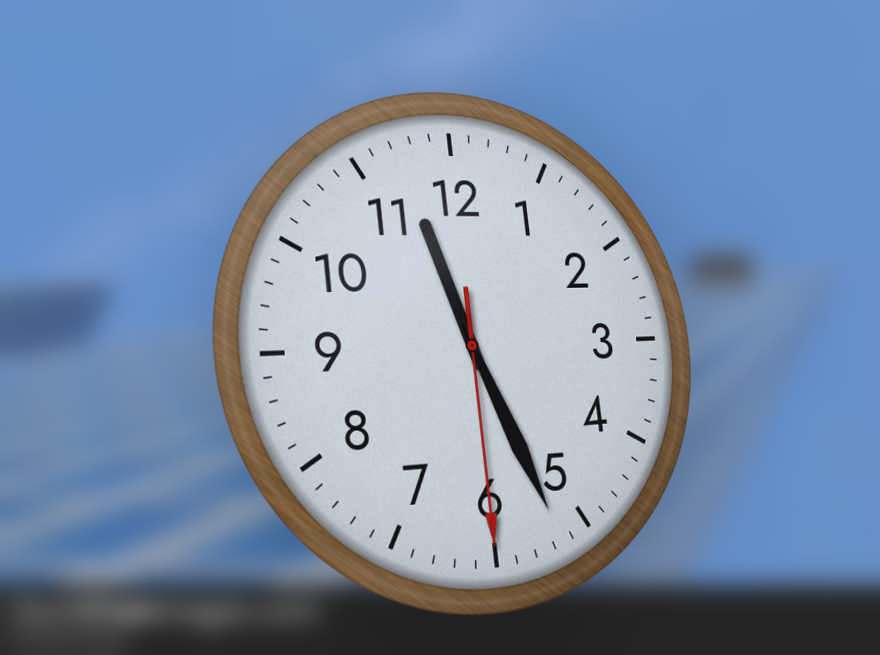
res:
11:26:30
